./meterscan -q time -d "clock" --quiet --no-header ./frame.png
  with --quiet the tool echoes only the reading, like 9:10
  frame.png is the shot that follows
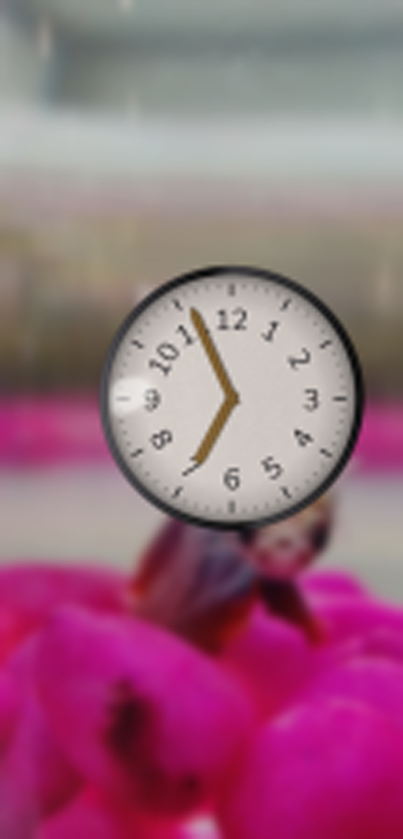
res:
6:56
